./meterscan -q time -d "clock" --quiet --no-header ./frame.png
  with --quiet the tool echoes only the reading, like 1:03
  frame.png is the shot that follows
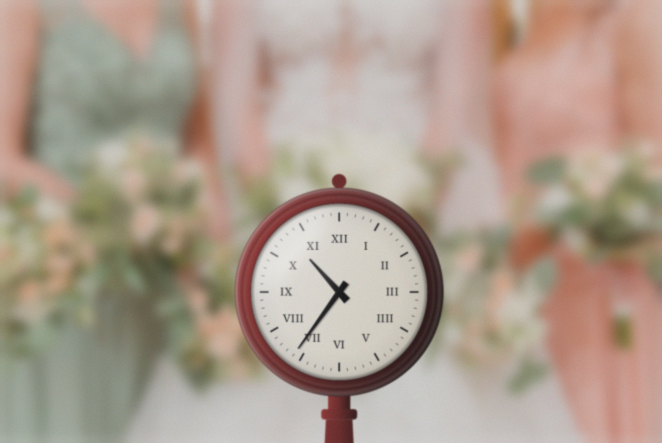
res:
10:36
